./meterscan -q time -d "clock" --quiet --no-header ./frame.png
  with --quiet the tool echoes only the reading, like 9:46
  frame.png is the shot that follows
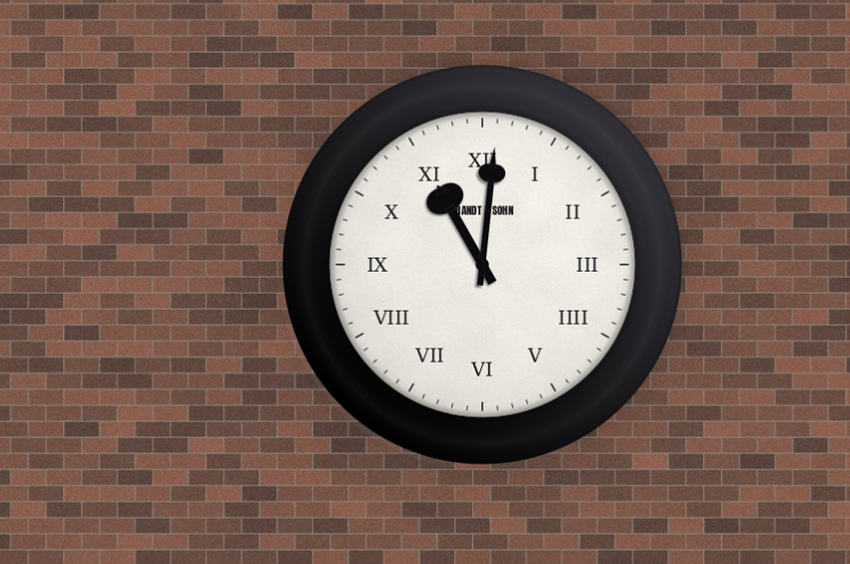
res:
11:01
